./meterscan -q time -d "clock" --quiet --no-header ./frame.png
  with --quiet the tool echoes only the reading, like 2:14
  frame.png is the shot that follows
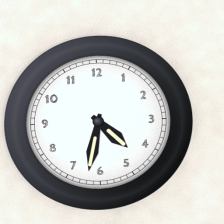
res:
4:32
